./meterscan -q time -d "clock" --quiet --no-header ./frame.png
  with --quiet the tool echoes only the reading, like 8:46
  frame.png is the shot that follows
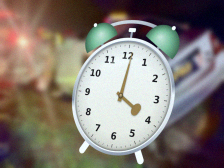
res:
4:01
